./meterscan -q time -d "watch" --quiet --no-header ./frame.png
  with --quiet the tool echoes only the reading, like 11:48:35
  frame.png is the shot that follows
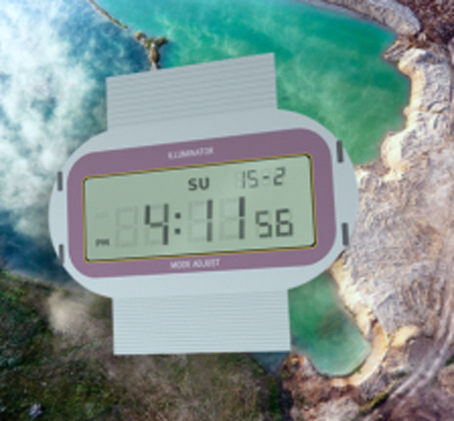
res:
4:11:56
